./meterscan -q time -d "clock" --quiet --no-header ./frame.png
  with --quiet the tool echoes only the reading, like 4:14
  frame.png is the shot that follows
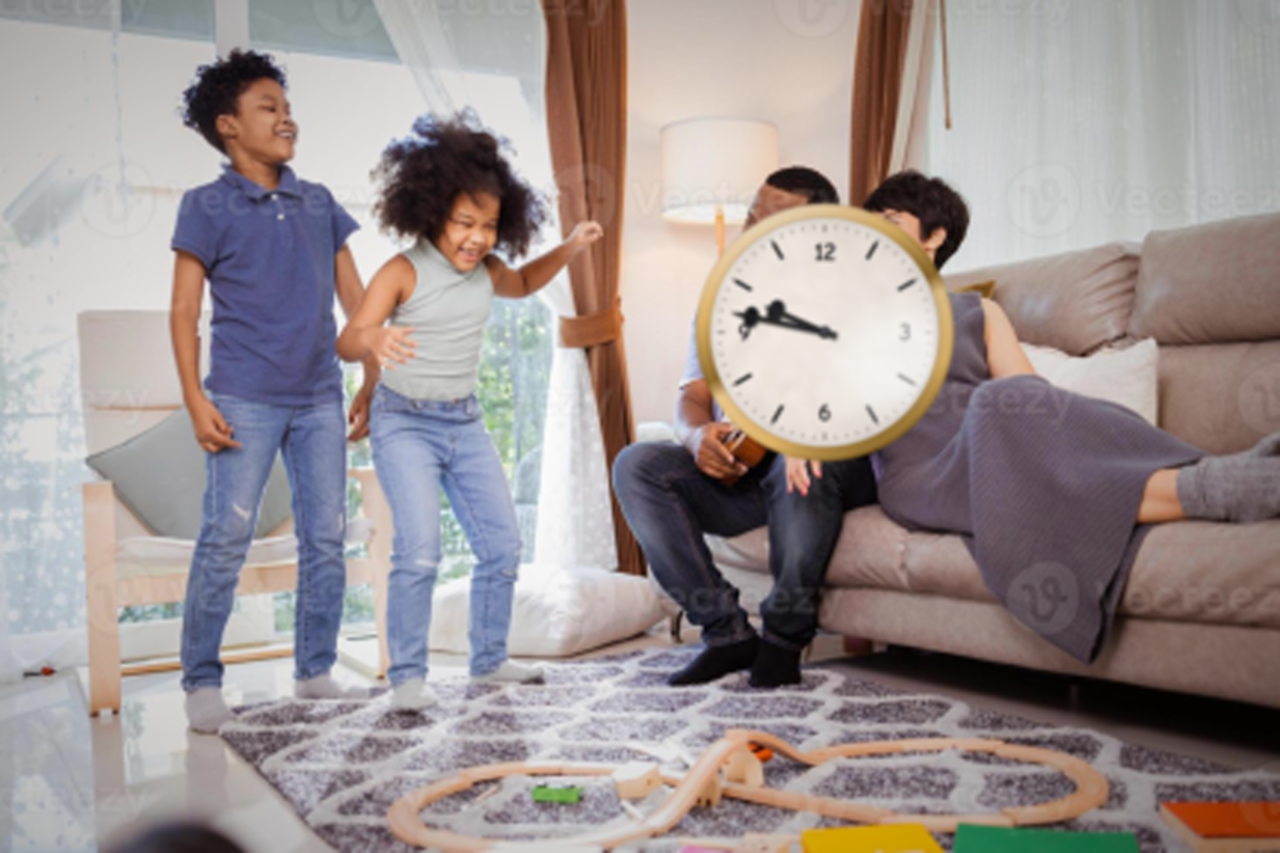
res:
9:47
